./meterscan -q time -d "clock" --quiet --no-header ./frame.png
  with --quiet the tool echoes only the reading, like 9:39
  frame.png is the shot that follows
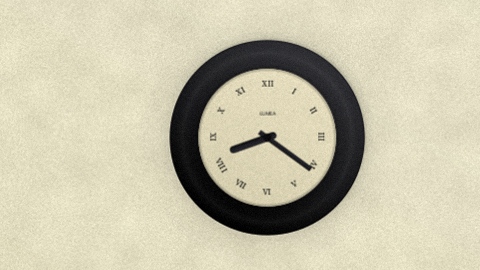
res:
8:21
